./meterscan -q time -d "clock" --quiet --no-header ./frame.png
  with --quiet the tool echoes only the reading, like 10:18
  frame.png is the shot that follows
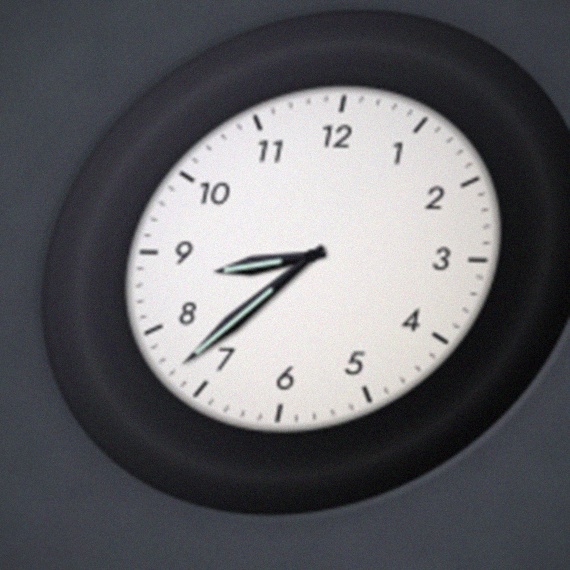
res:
8:37
